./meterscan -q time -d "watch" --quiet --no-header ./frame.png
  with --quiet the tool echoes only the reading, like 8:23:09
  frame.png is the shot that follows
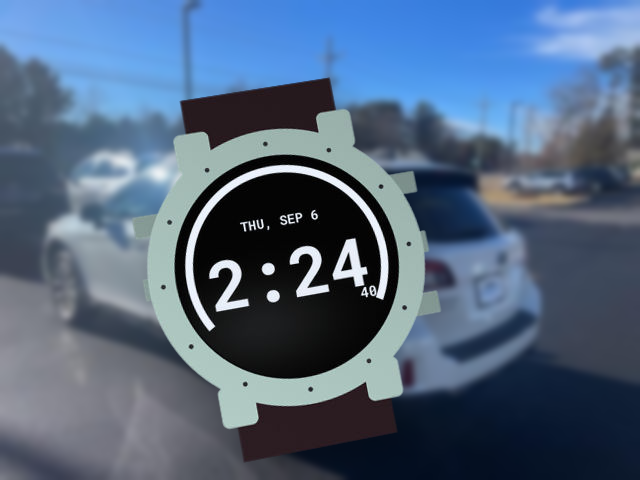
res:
2:24:40
